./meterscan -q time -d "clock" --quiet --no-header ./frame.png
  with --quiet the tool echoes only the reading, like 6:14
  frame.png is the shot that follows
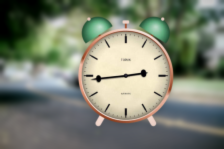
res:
2:44
